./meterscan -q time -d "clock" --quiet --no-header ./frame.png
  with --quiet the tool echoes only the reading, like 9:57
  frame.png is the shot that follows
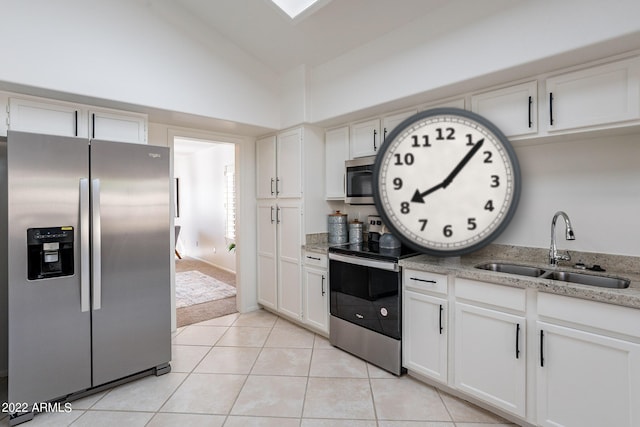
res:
8:07
